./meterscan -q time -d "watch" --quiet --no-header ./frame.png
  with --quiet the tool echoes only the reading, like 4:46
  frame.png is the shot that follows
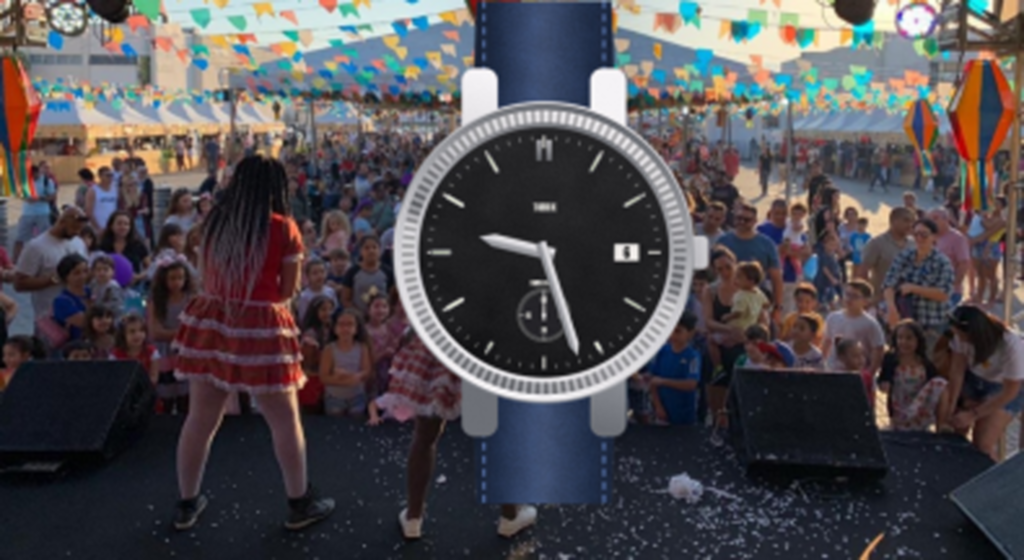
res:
9:27
